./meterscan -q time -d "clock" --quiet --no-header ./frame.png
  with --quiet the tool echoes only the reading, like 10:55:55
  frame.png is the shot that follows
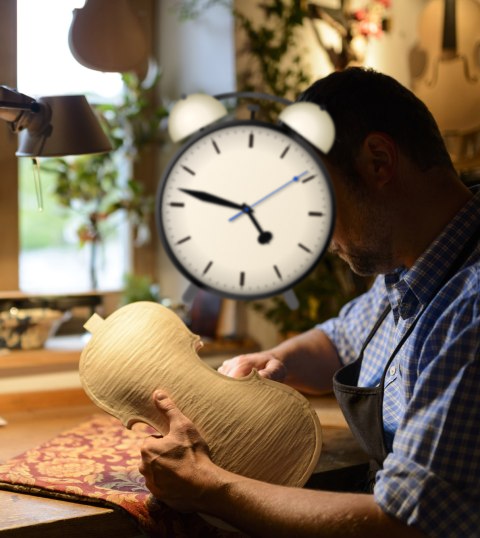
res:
4:47:09
